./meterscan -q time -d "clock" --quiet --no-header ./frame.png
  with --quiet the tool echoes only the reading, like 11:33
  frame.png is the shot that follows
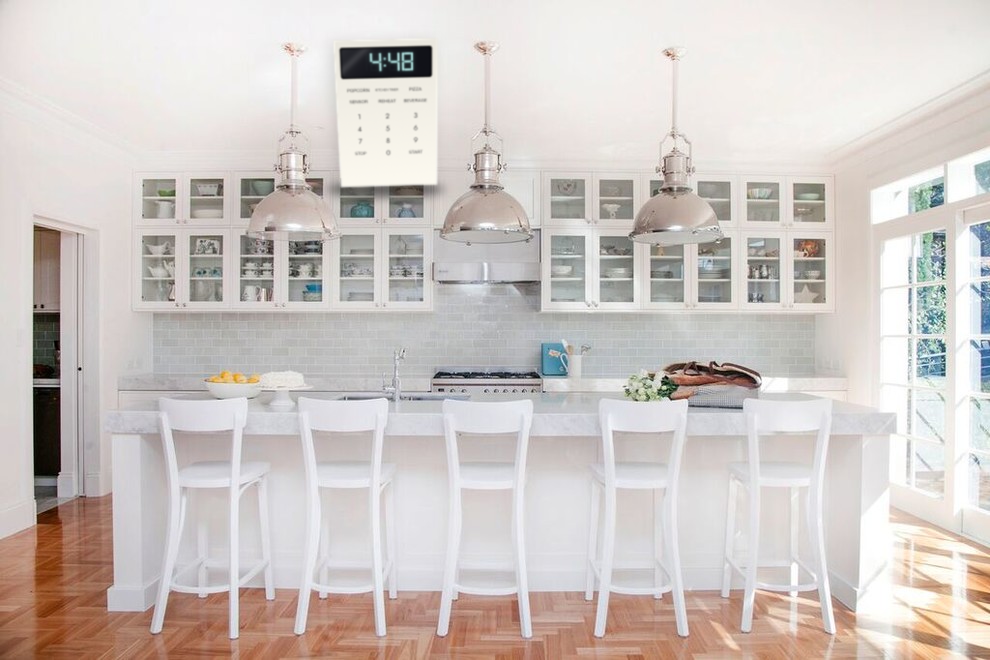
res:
4:48
